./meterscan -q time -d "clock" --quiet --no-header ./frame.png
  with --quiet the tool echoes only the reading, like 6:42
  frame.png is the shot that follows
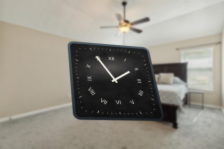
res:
1:55
